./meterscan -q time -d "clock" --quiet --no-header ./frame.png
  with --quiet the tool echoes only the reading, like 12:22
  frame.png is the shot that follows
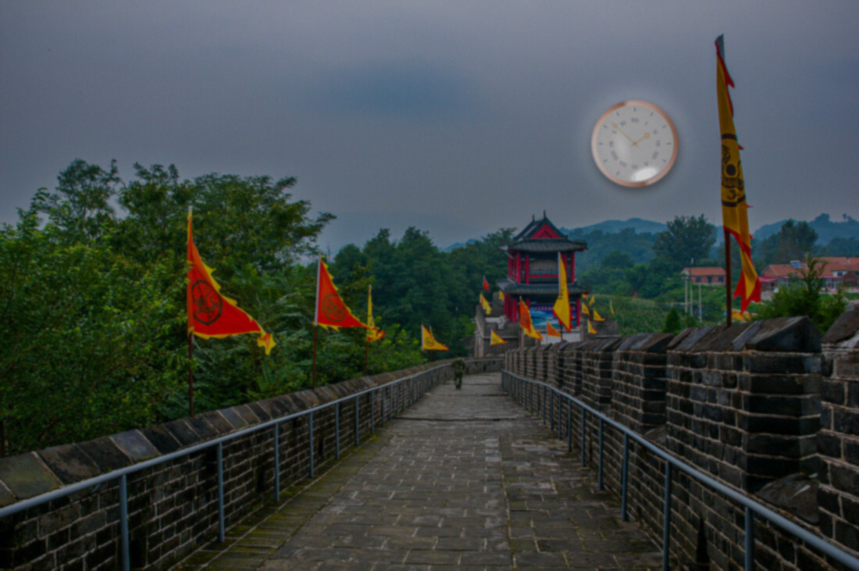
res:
1:52
